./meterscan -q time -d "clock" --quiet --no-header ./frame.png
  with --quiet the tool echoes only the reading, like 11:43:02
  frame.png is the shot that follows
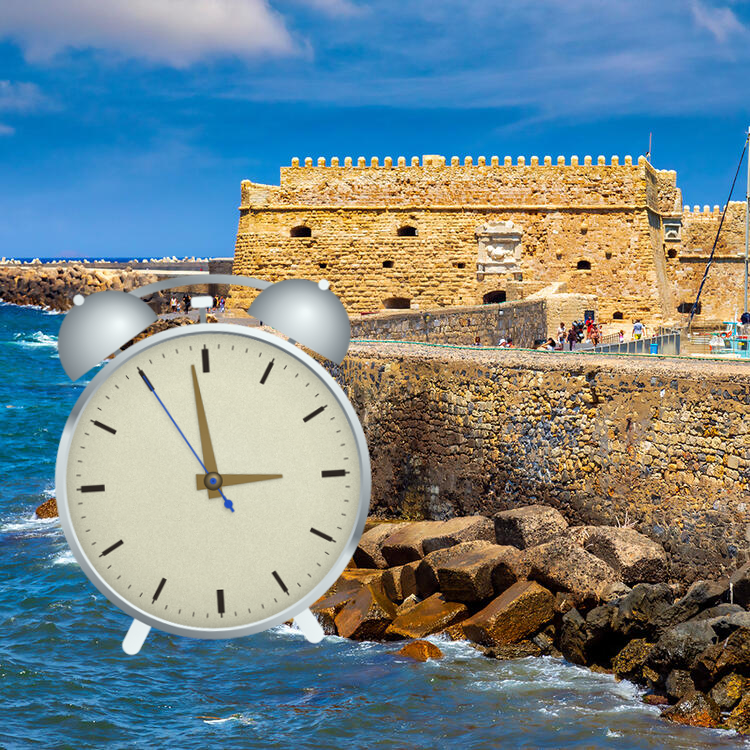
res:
2:58:55
